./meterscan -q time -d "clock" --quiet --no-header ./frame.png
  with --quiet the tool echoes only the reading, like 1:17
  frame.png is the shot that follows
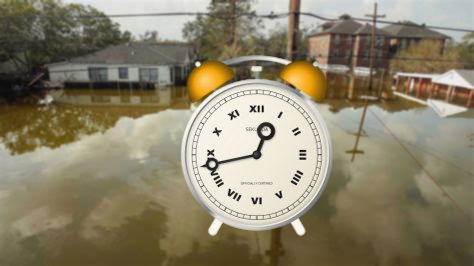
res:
12:43
